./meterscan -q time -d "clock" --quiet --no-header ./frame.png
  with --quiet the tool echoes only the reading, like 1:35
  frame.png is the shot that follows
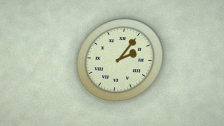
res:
2:05
